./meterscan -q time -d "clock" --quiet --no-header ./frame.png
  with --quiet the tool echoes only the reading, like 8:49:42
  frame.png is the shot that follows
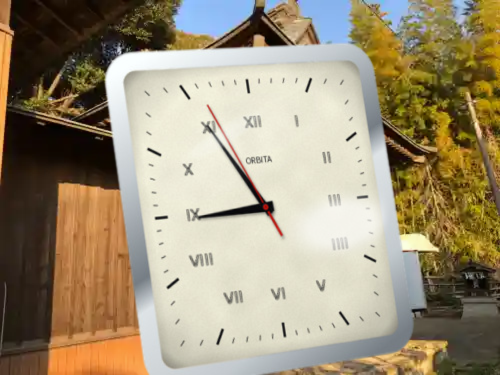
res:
8:54:56
